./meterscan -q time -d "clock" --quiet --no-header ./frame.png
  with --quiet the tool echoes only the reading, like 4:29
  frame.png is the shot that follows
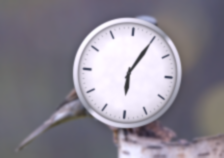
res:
6:05
